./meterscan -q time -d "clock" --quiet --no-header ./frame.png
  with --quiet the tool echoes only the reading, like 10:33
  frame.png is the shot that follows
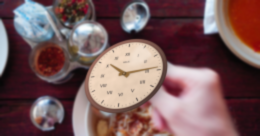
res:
10:14
